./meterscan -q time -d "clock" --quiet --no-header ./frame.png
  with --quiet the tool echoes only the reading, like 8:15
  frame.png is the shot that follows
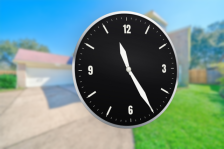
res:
11:25
